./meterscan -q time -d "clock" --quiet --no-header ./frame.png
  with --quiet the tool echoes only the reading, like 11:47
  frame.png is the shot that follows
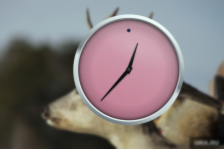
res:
12:37
